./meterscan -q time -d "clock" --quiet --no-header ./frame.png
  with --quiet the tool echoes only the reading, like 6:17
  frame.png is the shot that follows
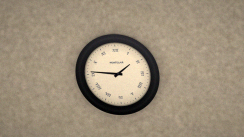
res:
1:46
